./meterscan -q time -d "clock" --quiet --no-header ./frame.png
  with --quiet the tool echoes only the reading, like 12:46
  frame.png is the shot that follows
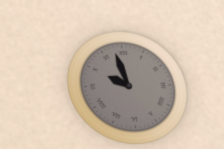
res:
9:58
